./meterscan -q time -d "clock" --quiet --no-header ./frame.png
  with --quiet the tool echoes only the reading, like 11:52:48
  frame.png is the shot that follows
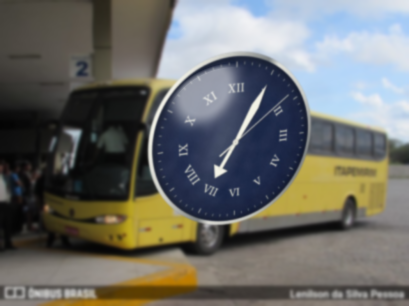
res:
7:05:09
